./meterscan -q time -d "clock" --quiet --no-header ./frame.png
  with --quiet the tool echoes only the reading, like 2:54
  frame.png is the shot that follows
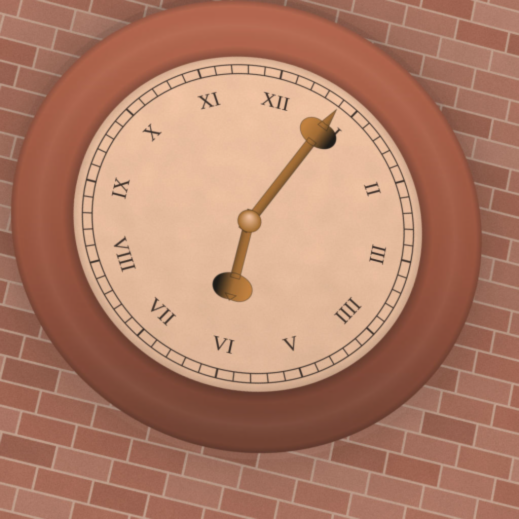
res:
6:04
